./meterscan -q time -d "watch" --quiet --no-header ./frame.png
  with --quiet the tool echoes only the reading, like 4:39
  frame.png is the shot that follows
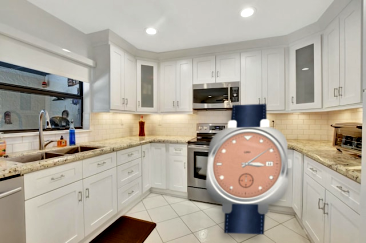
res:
3:09
